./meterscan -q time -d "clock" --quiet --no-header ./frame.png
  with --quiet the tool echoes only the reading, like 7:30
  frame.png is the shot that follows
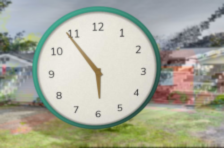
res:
5:54
